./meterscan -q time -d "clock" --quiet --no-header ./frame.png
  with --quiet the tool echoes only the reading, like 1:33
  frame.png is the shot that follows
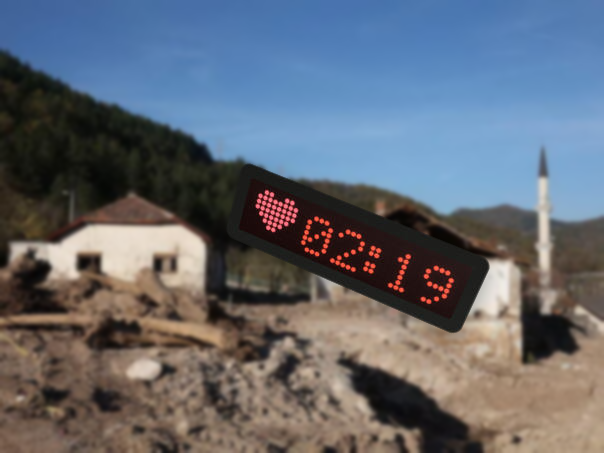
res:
2:19
